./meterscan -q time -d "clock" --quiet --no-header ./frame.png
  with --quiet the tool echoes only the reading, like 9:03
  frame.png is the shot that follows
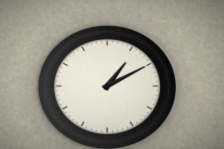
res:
1:10
